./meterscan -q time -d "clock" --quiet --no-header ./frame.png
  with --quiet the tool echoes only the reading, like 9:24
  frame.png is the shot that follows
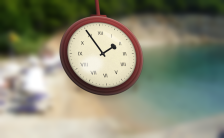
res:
1:55
